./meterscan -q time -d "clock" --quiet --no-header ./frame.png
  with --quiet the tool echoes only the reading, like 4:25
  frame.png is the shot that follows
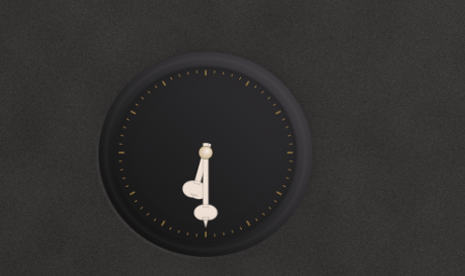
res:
6:30
